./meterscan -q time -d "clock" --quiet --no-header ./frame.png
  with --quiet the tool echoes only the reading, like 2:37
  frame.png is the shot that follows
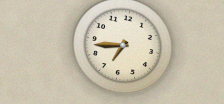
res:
6:43
